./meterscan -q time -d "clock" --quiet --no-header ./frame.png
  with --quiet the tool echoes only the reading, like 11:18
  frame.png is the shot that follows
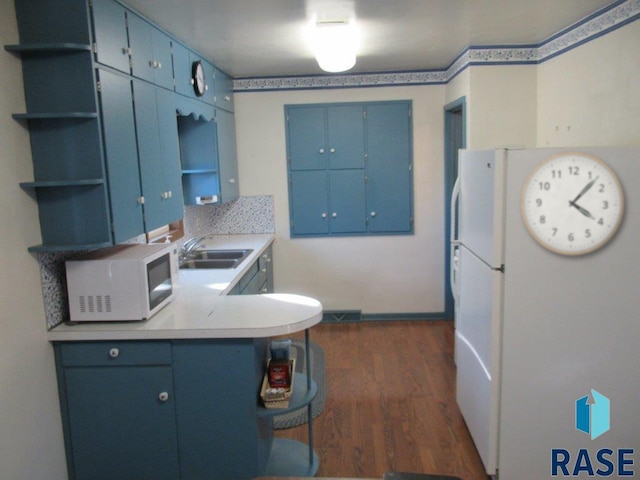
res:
4:07
